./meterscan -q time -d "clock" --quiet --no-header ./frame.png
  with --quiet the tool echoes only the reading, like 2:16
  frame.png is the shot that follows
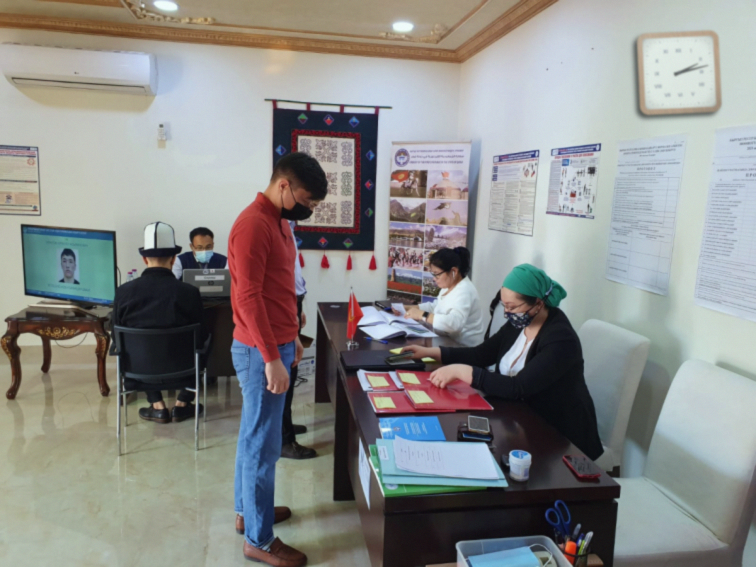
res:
2:13
